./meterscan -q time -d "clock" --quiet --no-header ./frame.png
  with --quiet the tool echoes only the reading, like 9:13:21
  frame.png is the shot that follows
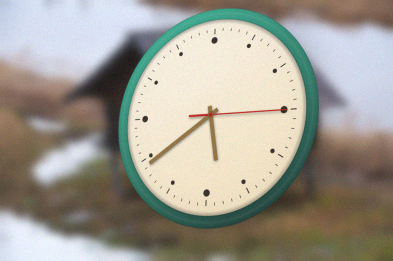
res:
5:39:15
